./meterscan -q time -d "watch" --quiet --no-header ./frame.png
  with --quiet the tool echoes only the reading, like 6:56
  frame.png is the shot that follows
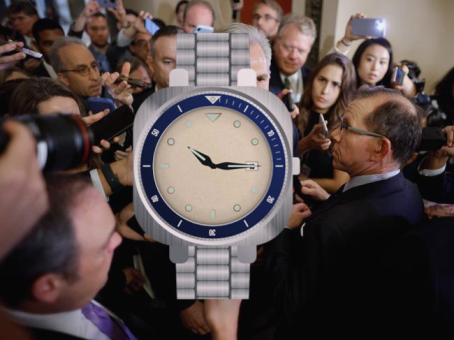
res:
10:15
